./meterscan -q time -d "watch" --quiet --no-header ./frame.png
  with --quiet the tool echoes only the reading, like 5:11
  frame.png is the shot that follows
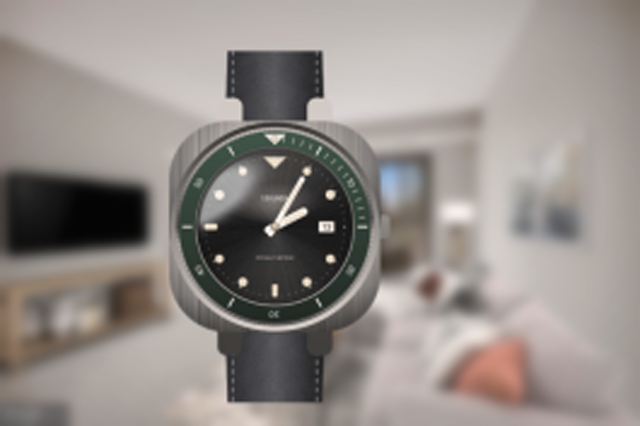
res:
2:05
